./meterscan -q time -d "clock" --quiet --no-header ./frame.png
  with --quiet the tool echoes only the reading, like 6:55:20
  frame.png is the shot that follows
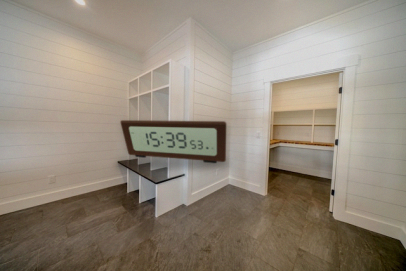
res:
15:39:53
